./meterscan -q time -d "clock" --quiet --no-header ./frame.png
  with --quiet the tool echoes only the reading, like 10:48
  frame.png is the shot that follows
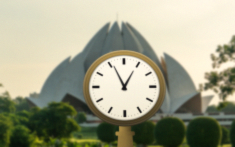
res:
12:56
